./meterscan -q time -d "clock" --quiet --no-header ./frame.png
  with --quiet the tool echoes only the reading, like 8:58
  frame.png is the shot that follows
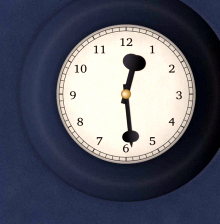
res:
12:29
